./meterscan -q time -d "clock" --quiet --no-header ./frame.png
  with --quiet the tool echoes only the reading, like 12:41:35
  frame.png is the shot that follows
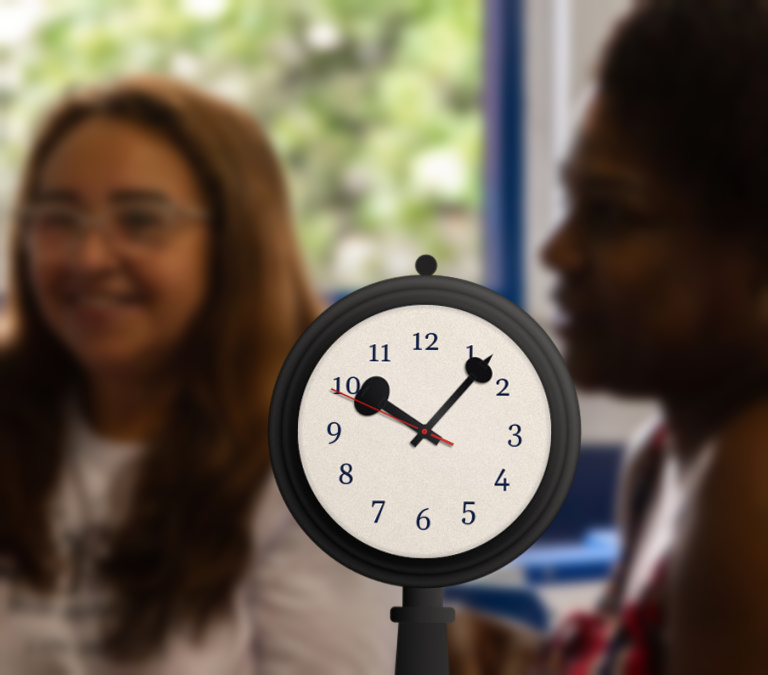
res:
10:06:49
